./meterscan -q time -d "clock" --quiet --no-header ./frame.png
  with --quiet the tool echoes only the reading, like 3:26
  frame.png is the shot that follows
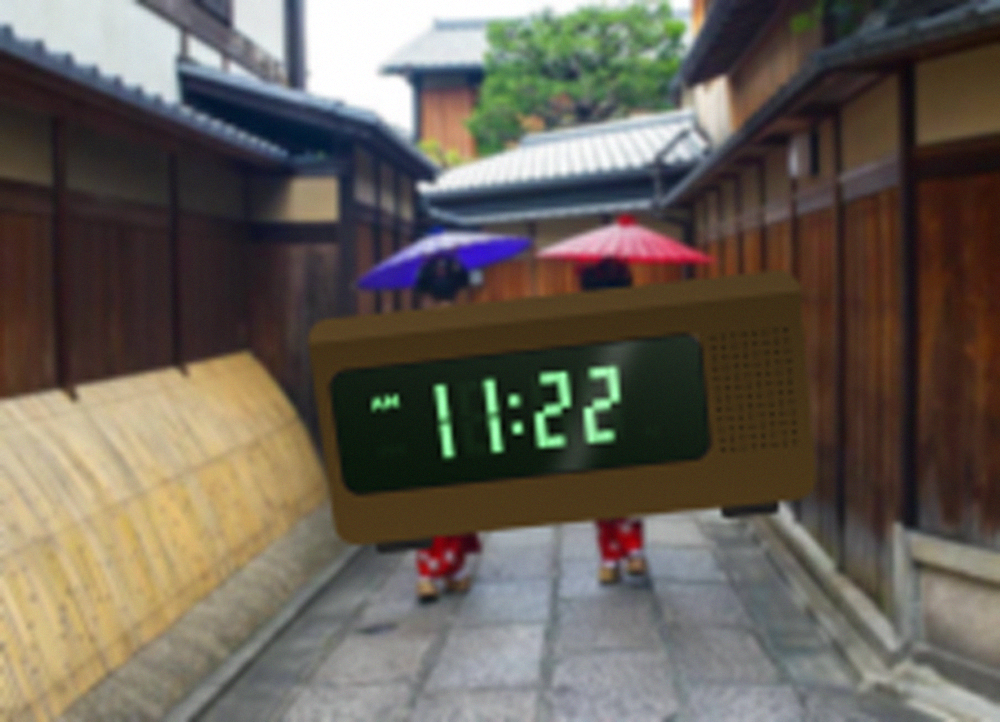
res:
11:22
